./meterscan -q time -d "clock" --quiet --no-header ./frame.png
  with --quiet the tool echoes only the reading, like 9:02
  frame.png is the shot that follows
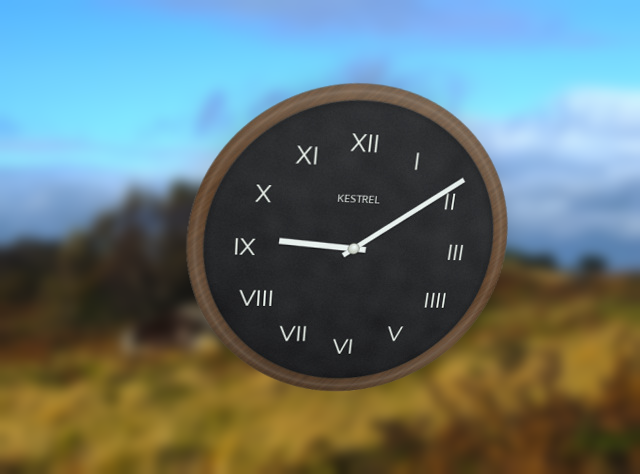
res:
9:09
